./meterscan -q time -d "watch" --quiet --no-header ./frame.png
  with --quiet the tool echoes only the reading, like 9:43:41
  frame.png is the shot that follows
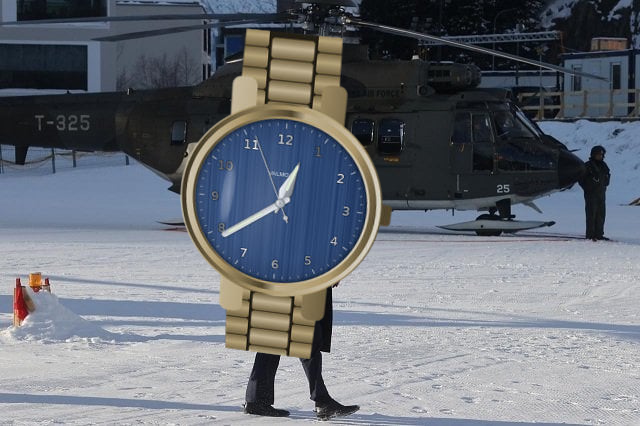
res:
12:38:56
